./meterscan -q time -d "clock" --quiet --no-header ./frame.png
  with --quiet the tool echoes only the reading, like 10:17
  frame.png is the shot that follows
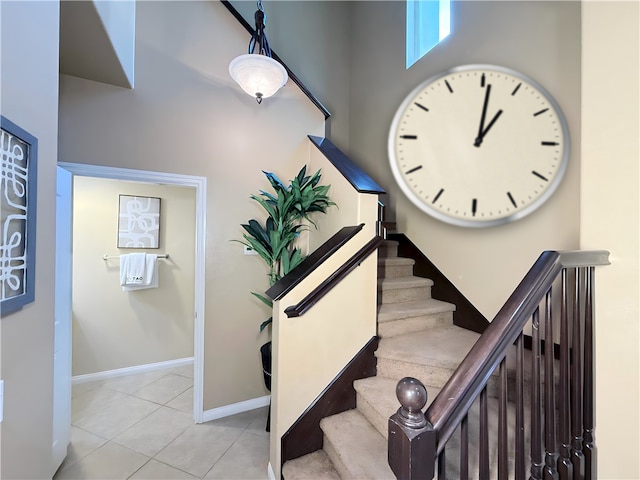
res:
1:01
